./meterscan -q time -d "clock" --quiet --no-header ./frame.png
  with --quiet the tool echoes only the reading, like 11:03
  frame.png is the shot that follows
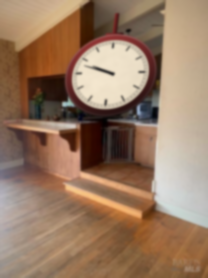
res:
9:48
